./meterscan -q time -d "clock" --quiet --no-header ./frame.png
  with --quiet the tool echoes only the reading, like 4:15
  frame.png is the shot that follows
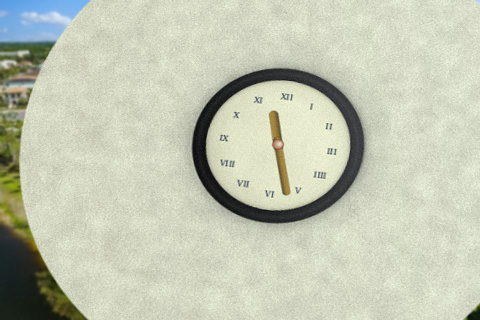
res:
11:27
